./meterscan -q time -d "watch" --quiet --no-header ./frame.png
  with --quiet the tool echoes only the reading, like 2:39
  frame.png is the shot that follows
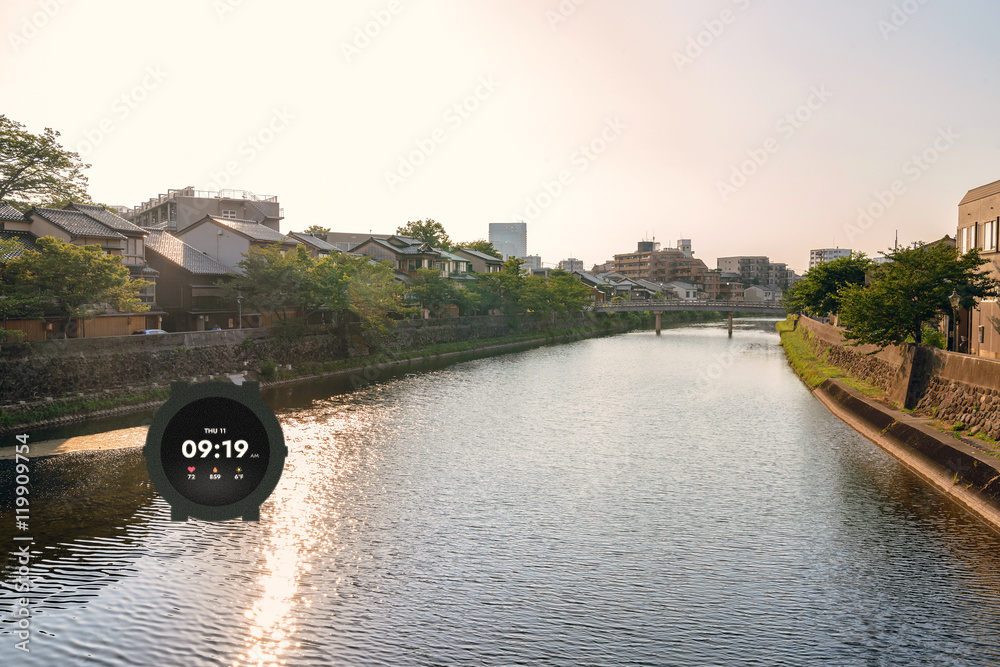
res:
9:19
